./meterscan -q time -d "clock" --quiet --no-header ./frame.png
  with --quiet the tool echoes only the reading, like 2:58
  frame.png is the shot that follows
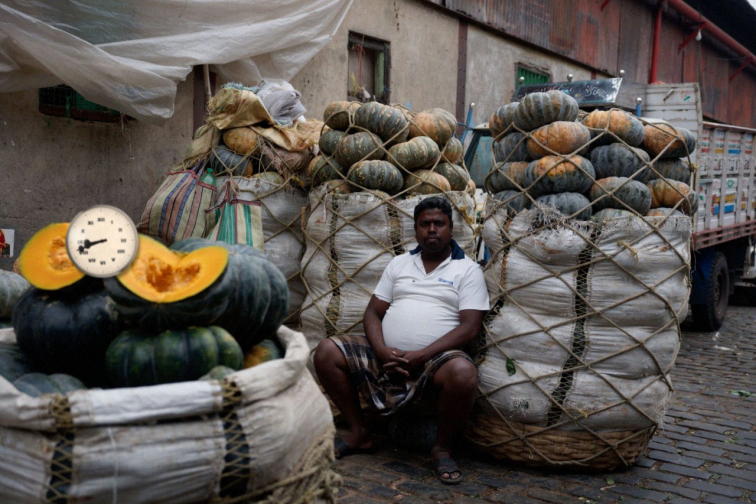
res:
8:42
